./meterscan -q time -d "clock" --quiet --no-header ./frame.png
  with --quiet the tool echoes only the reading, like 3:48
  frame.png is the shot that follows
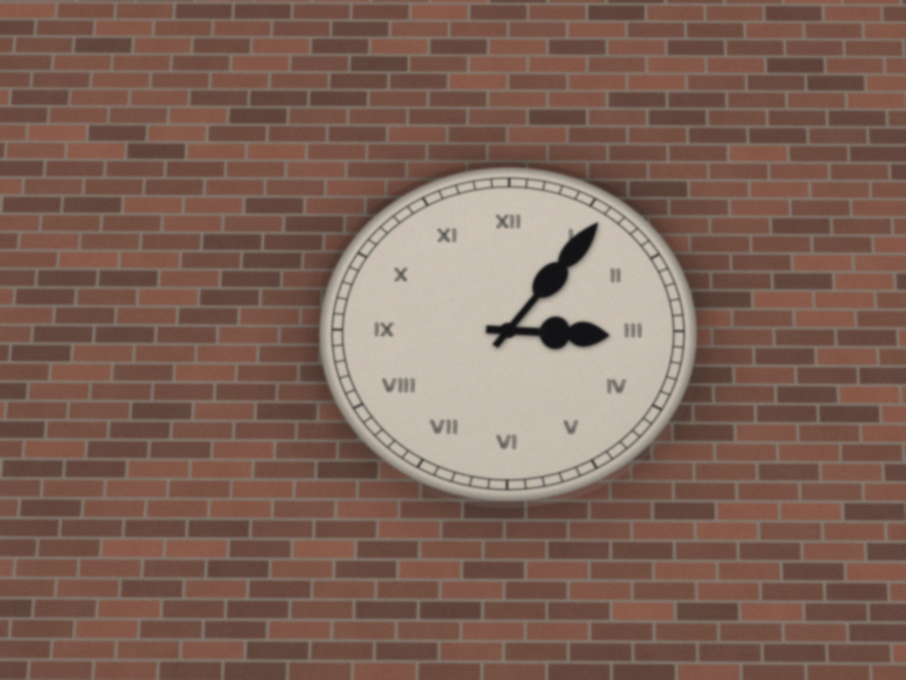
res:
3:06
